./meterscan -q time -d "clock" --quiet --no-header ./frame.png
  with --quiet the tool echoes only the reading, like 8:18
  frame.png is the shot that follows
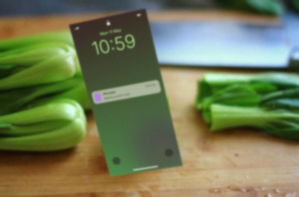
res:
10:59
